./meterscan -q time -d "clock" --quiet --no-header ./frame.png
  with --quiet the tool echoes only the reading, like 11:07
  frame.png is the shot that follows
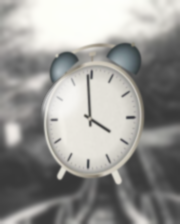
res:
3:59
